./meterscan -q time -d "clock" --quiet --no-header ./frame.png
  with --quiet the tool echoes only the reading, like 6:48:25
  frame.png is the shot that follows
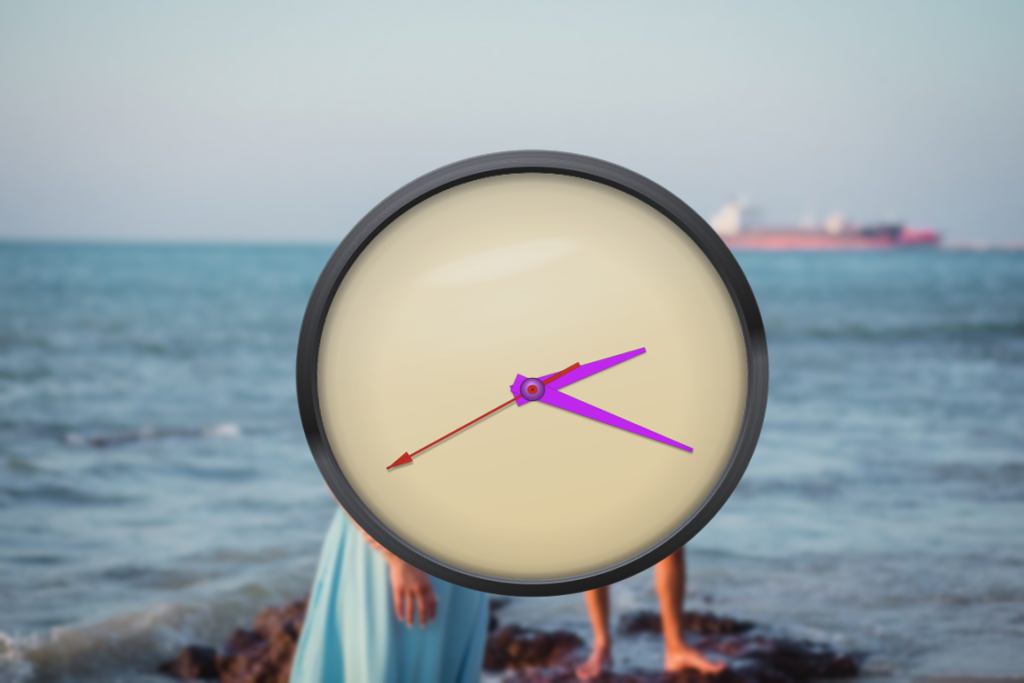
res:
2:18:40
